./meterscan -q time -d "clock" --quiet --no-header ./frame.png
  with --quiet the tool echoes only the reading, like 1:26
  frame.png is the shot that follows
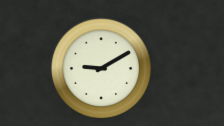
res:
9:10
